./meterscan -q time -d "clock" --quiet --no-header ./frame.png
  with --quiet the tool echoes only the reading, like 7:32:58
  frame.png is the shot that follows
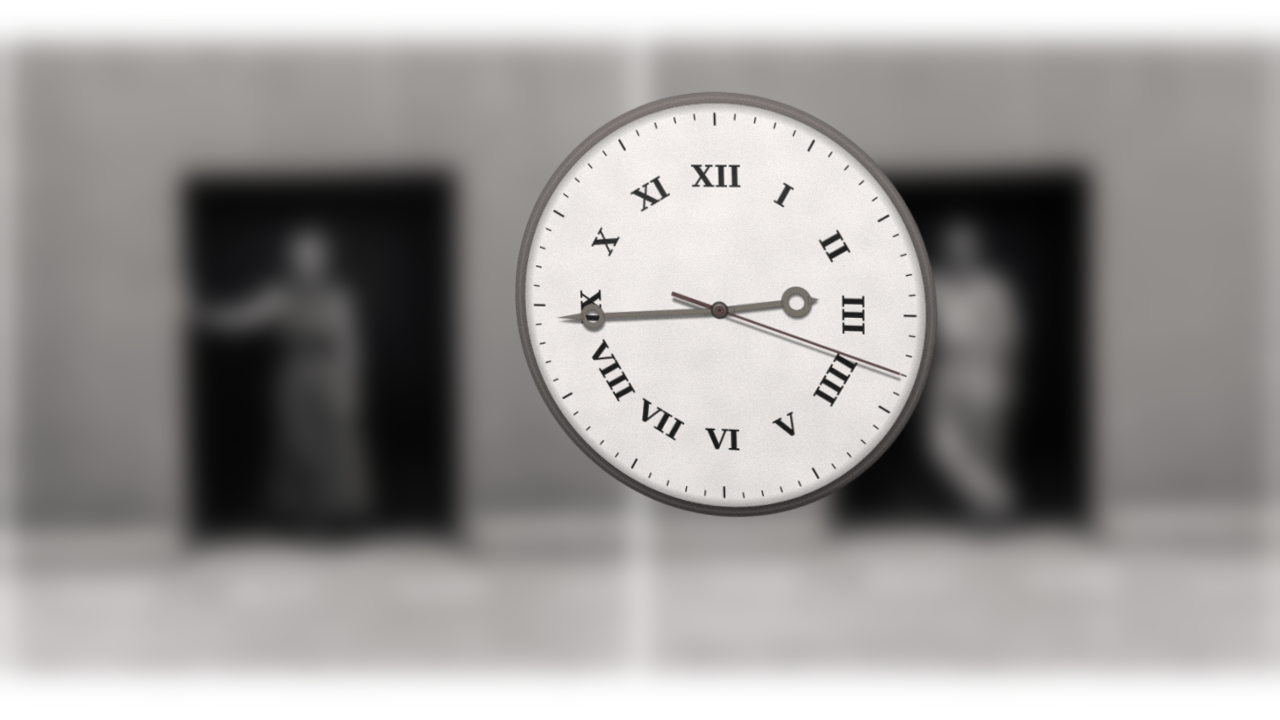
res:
2:44:18
